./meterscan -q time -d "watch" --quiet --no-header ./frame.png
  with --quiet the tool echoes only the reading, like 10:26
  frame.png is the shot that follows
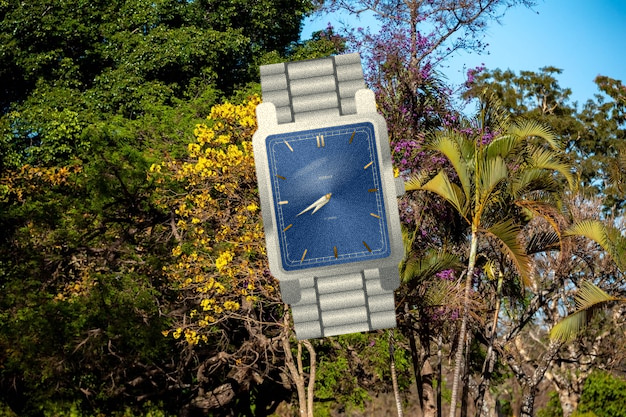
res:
7:41
